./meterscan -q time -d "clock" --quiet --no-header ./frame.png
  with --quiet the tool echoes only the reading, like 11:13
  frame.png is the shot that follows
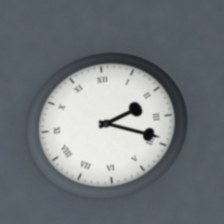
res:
2:19
